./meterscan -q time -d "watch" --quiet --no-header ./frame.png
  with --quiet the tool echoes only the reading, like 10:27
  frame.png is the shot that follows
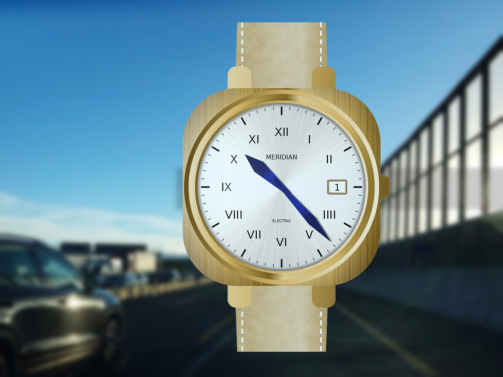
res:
10:23
